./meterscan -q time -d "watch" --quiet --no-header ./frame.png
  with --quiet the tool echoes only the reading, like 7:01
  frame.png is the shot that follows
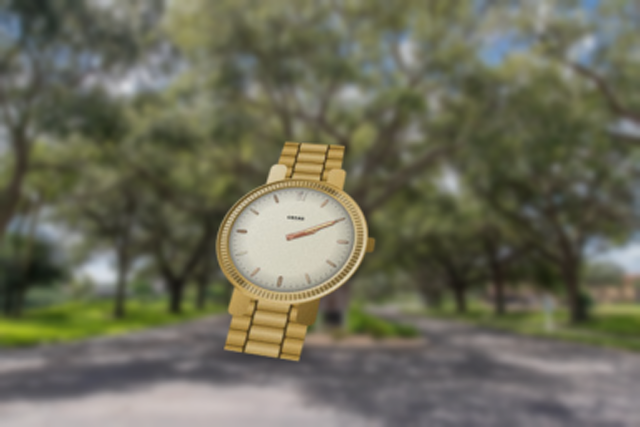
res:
2:10
